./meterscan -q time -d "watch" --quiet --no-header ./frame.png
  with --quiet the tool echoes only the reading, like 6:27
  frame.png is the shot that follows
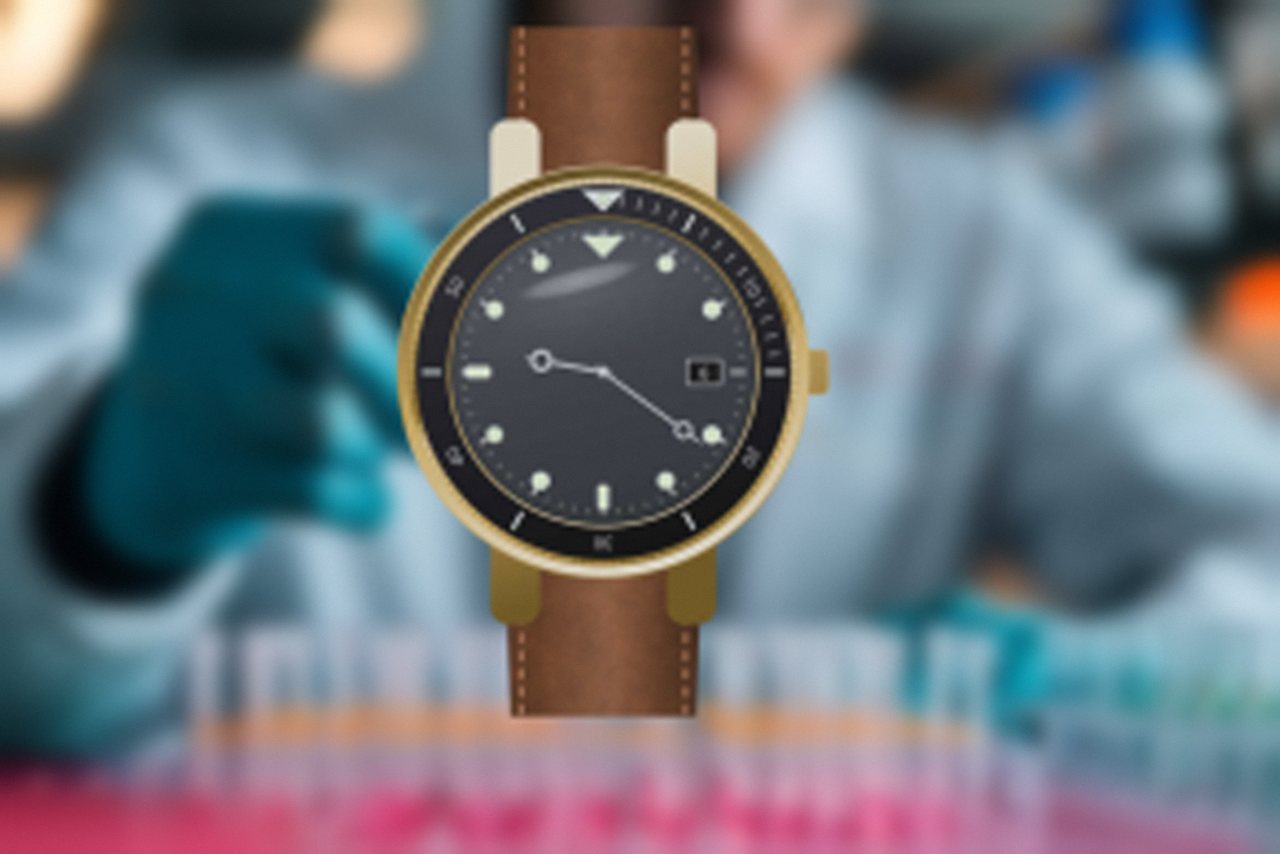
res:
9:21
